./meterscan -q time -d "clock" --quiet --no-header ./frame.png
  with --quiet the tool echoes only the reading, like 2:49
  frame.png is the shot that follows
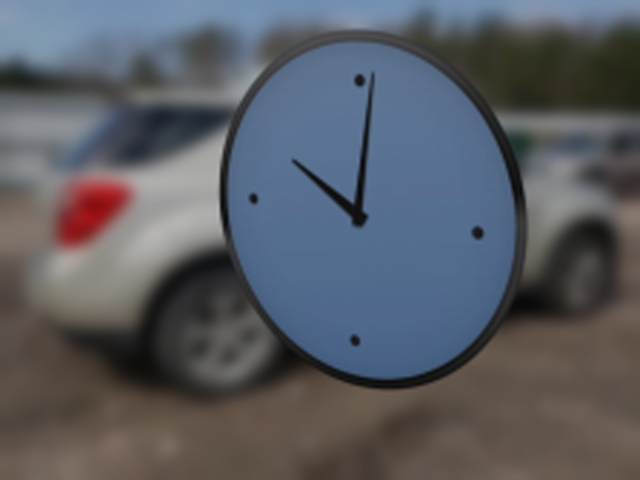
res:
10:01
